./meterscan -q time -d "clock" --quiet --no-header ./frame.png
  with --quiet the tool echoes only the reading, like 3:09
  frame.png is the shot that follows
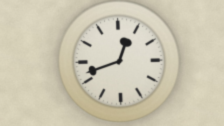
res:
12:42
